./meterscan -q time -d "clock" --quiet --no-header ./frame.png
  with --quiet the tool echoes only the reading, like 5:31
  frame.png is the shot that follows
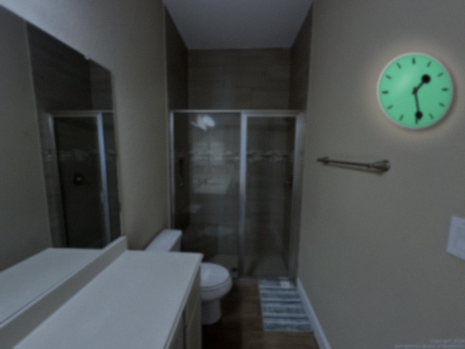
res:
1:29
